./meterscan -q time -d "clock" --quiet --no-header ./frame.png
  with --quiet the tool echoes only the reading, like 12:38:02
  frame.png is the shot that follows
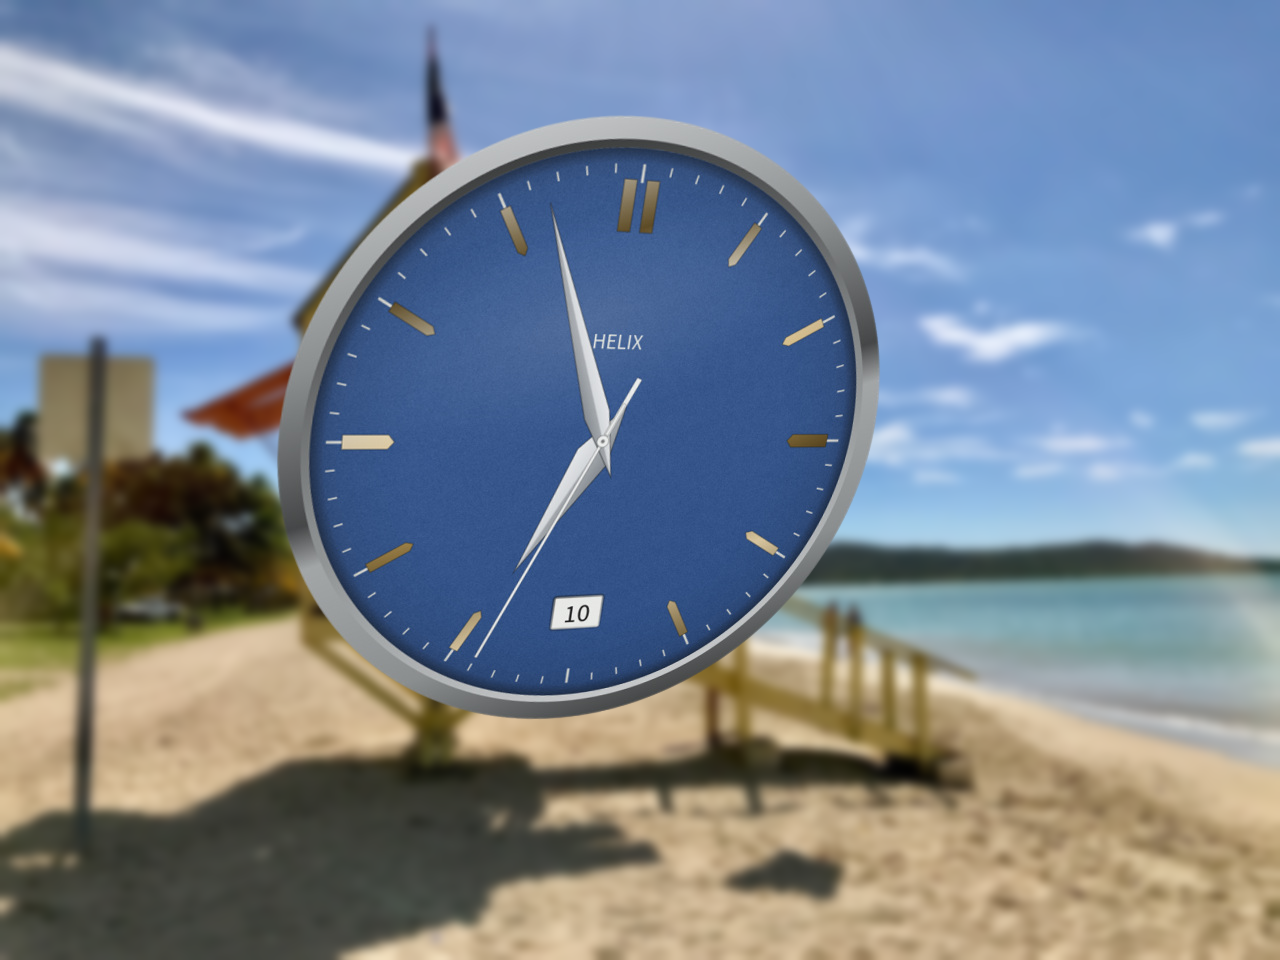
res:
6:56:34
